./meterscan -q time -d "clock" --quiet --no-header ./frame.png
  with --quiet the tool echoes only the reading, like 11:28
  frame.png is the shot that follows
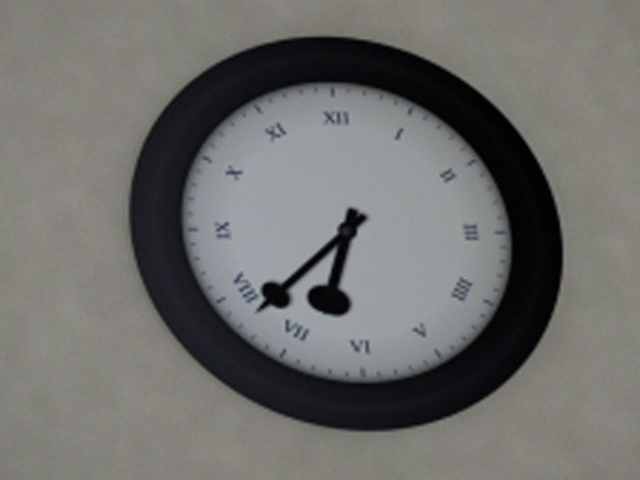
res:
6:38
